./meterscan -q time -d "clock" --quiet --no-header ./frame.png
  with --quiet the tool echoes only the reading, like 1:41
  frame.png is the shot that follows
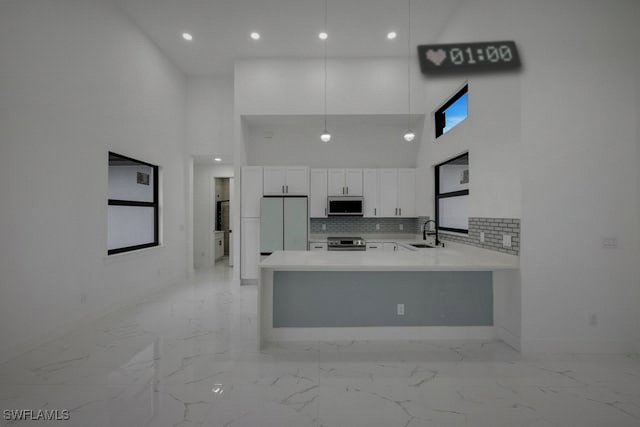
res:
1:00
